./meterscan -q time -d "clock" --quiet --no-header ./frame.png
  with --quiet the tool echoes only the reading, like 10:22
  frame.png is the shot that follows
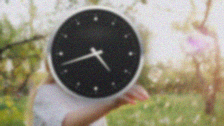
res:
4:42
